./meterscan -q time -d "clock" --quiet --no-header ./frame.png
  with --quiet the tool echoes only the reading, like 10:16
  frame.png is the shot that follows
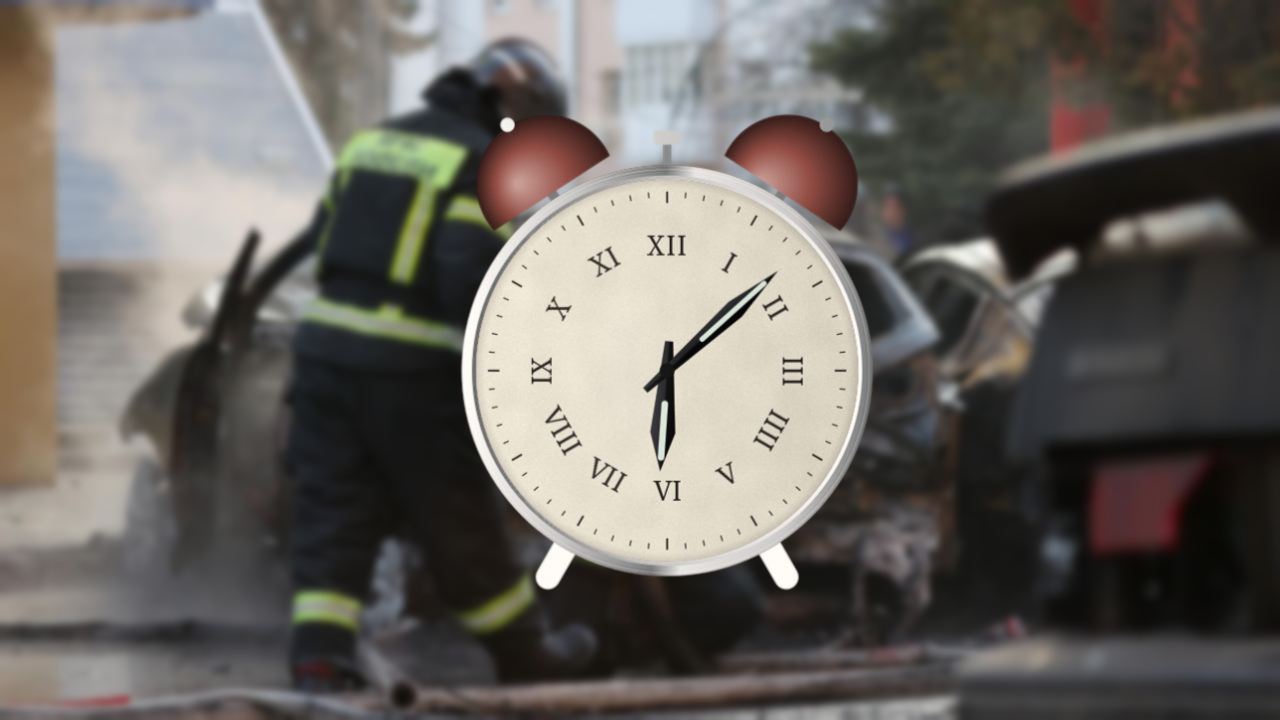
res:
6:08
